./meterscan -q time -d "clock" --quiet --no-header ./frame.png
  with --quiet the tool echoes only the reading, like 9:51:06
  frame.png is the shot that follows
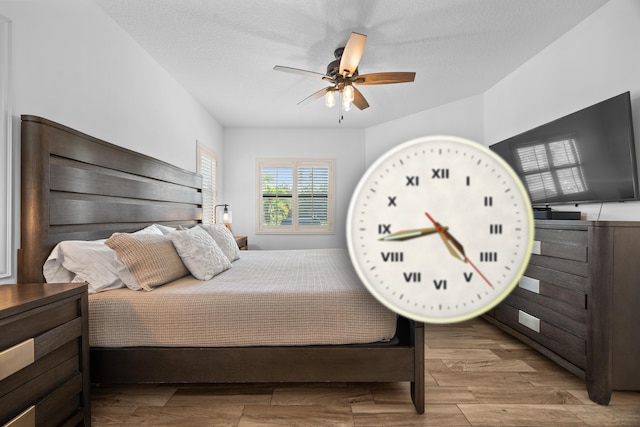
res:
4:43:23
